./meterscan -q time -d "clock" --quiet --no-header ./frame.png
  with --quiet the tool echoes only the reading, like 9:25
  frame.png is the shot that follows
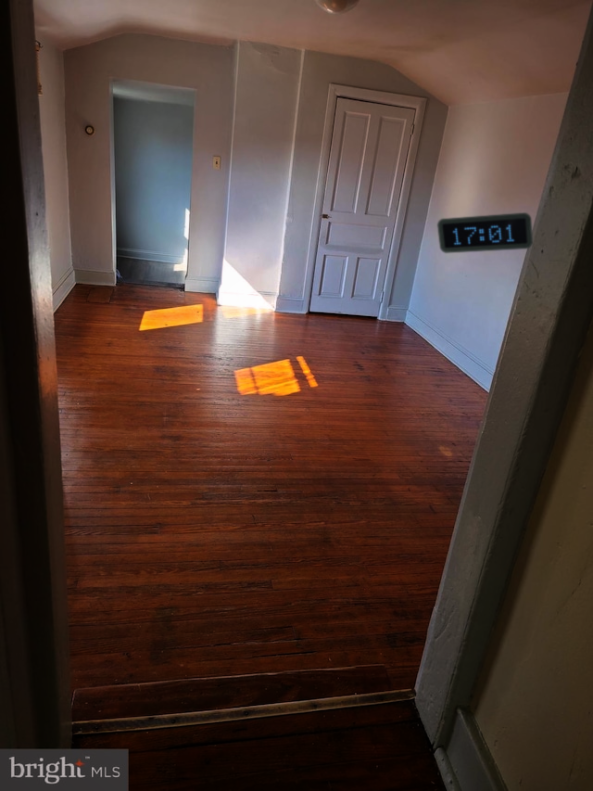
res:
17:01
